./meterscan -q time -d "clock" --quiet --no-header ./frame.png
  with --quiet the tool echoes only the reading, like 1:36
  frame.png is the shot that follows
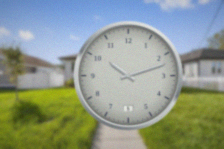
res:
10:12
